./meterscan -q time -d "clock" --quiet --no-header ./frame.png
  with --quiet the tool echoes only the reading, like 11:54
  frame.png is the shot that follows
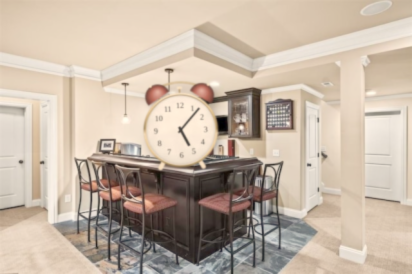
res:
5:07
